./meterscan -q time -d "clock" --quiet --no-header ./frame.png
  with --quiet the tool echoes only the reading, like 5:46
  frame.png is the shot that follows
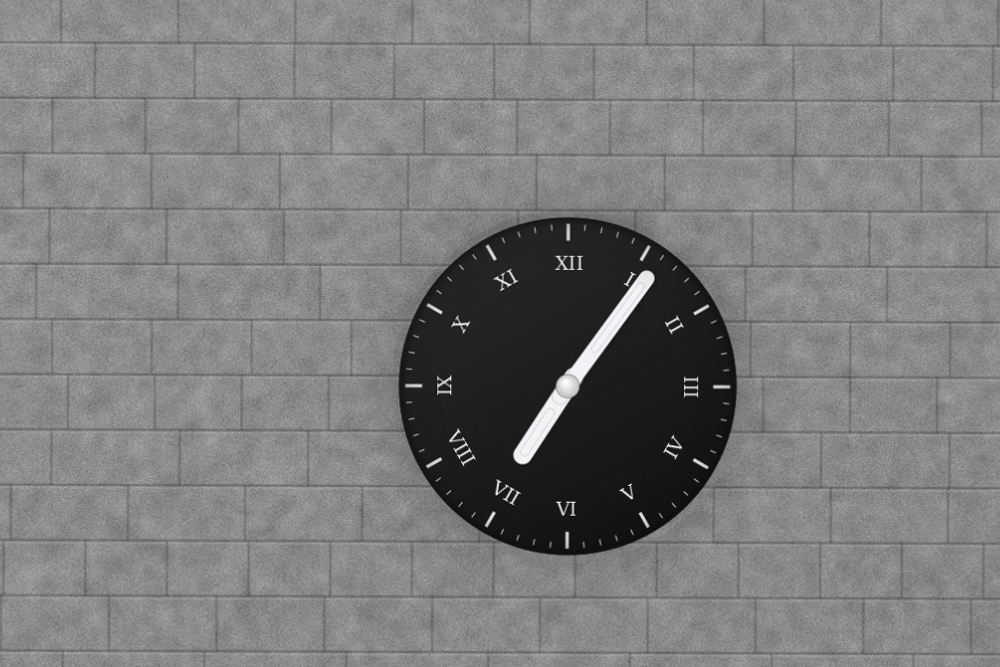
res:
7:06
